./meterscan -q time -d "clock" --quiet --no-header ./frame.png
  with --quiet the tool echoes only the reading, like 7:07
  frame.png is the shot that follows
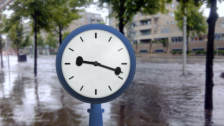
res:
9:18
